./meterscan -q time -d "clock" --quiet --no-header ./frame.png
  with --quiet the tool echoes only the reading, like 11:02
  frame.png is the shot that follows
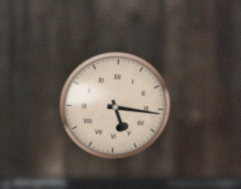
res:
5:16
